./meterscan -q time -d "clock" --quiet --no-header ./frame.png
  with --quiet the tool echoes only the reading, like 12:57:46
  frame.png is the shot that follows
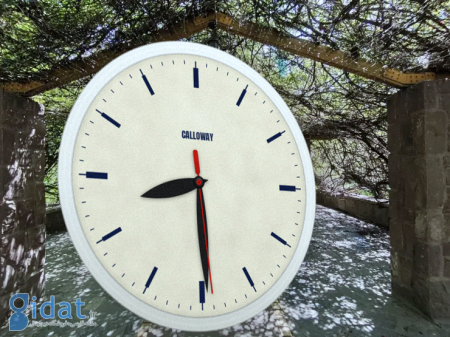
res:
8:29:29
